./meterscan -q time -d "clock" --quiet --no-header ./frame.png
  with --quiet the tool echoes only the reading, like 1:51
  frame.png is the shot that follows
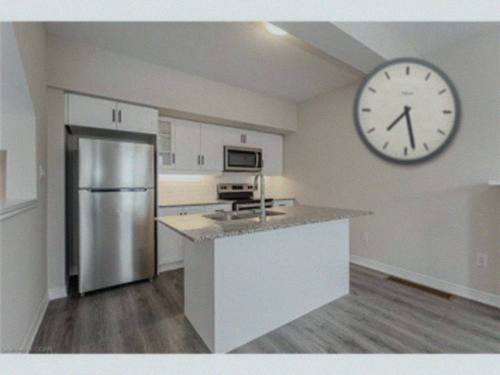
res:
7:28
